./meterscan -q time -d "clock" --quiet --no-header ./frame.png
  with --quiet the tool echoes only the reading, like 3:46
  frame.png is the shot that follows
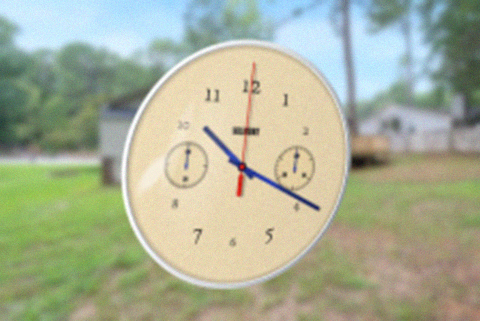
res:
10:19
